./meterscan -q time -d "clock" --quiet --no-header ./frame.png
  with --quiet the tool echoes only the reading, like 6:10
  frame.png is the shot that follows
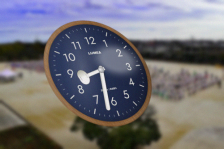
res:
8:32
